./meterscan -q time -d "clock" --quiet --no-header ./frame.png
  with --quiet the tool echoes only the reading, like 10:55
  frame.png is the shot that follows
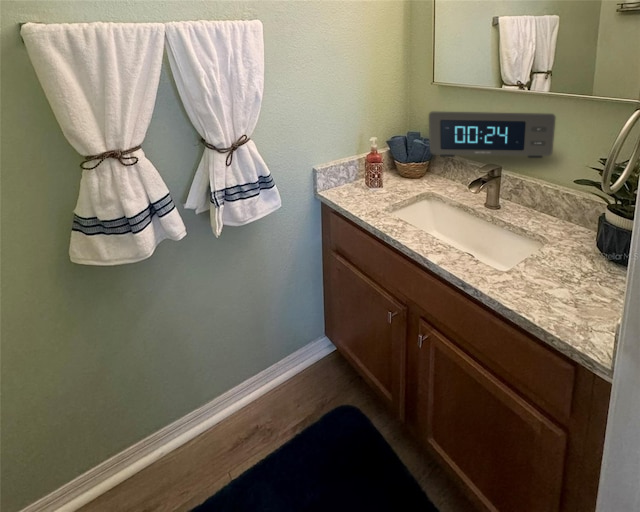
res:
0:24
